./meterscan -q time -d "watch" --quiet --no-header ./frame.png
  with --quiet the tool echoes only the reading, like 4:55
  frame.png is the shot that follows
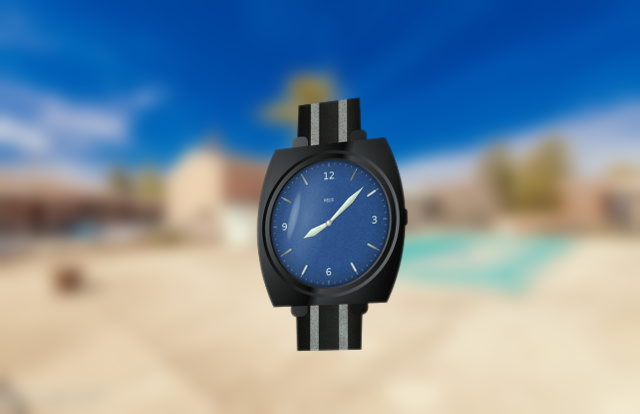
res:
8:08
